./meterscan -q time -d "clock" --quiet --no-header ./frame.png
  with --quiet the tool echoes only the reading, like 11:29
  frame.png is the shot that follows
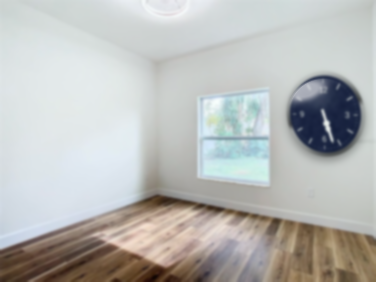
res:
5:27
